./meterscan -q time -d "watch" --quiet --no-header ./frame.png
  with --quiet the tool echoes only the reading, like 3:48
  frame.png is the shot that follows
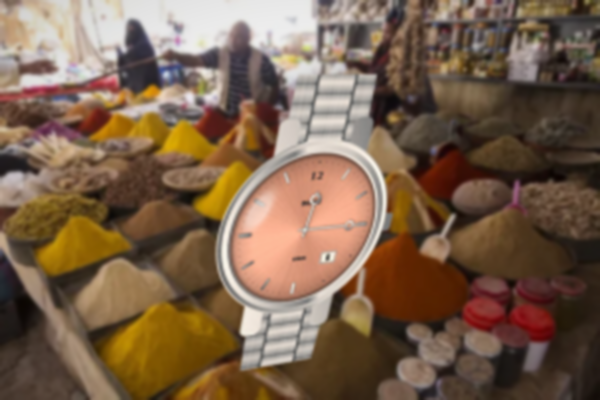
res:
12:15
